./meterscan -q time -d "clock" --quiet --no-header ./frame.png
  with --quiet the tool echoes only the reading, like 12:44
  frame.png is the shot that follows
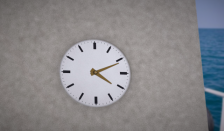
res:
4:11
